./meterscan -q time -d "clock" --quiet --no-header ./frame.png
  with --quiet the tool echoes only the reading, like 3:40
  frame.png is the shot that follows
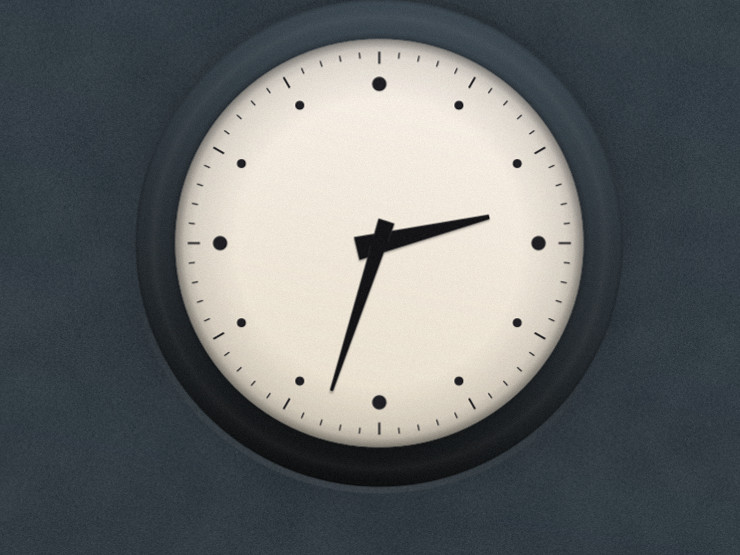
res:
2:33
